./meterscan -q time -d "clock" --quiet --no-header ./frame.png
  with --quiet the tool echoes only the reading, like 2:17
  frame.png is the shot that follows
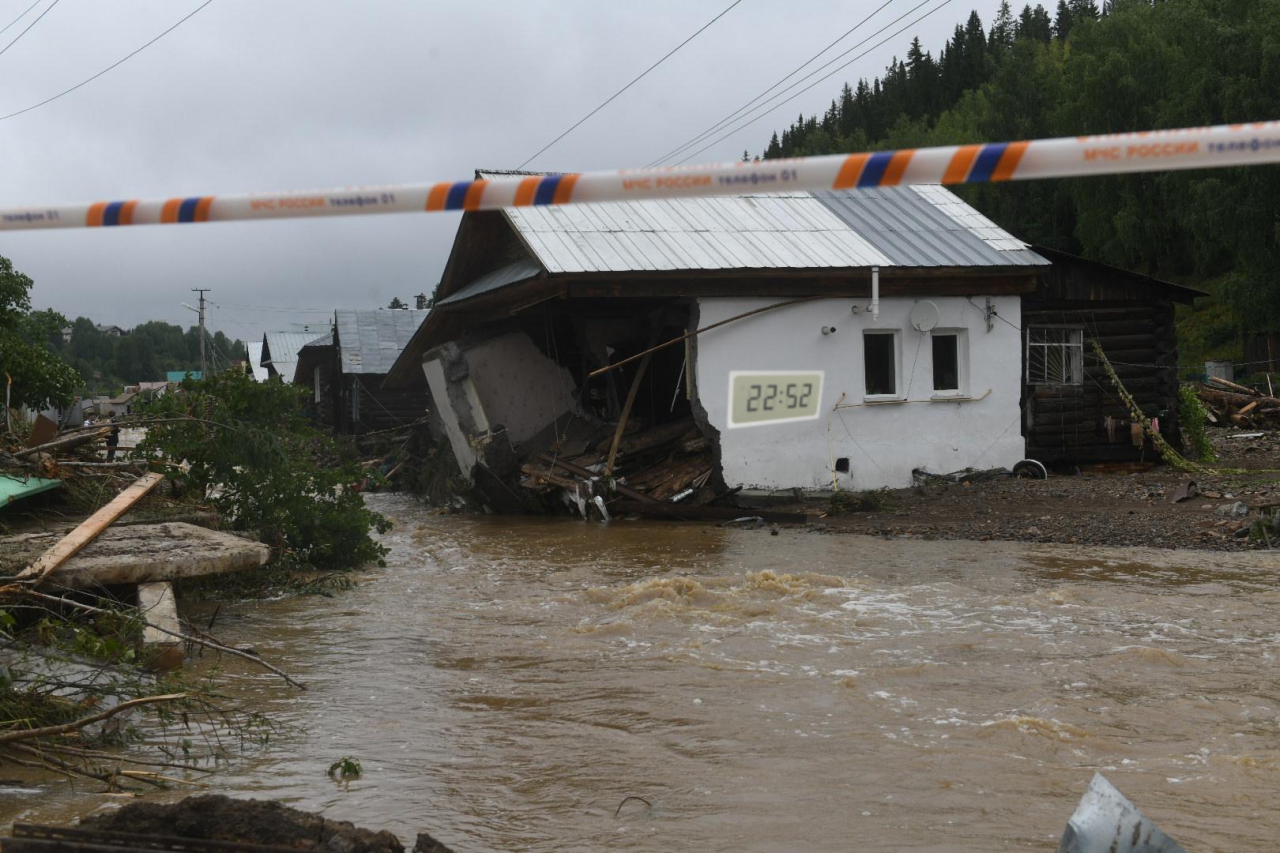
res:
22:52
